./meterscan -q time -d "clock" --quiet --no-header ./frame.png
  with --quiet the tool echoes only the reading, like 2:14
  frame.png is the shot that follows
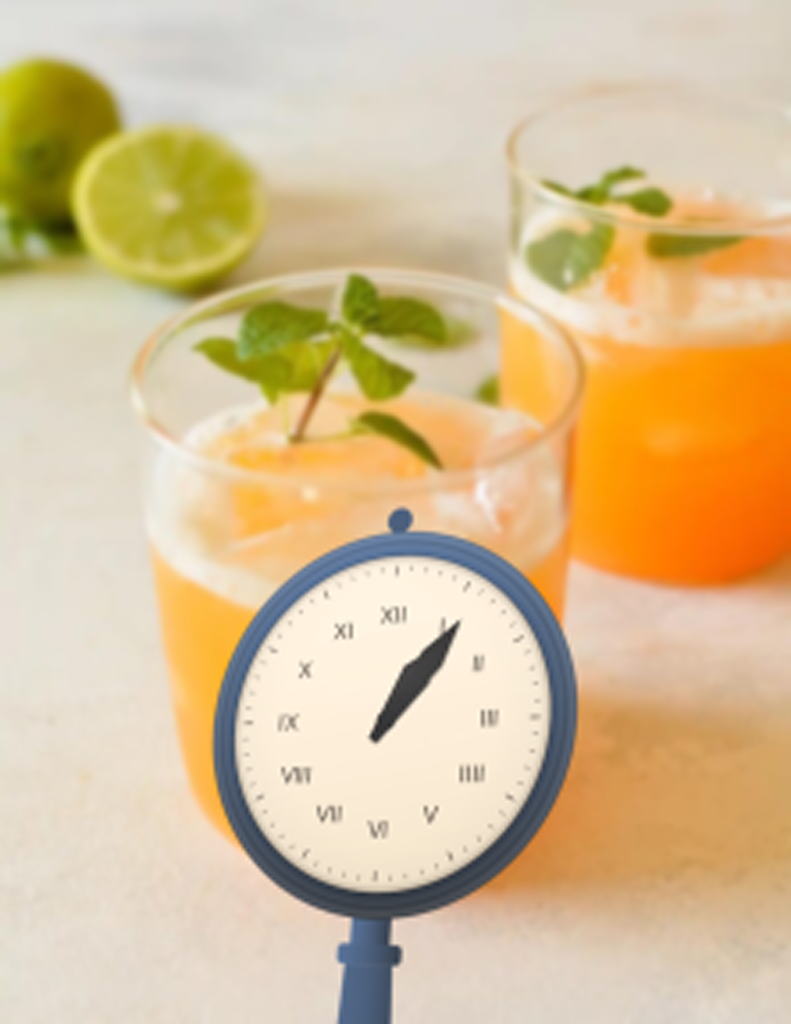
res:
1:06
